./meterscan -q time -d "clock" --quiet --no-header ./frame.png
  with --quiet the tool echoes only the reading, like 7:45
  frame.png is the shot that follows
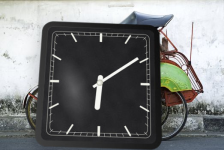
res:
6:09
